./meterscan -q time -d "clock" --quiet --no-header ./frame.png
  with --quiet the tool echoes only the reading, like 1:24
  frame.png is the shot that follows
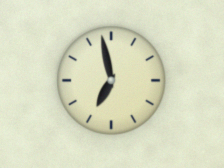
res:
6:58
